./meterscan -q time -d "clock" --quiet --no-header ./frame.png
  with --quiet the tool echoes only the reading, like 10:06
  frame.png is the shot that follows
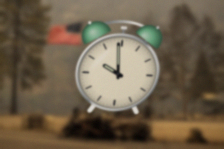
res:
9:59
